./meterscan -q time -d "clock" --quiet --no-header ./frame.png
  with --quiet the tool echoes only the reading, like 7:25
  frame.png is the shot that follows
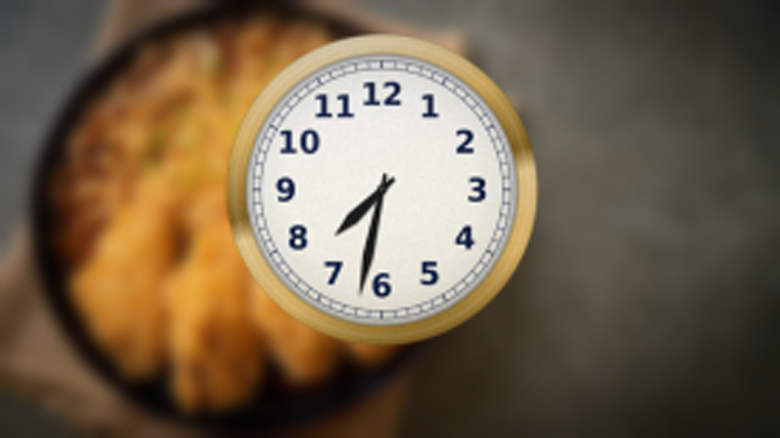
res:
7:32
